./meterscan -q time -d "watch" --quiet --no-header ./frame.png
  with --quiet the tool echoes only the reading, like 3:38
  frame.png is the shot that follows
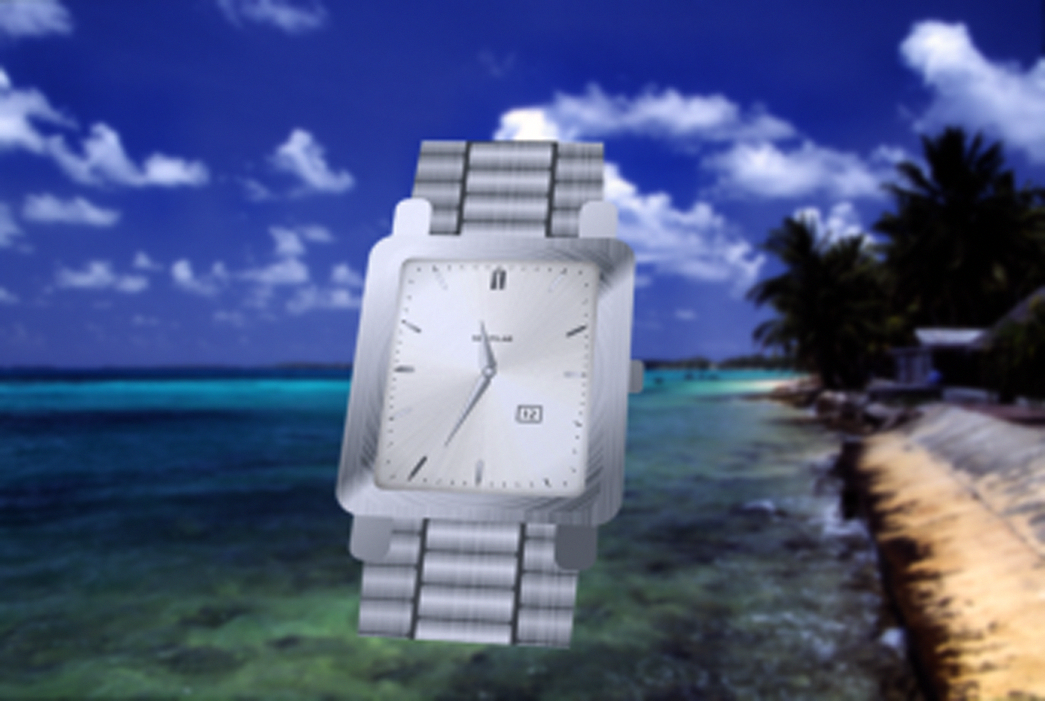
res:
11:34
